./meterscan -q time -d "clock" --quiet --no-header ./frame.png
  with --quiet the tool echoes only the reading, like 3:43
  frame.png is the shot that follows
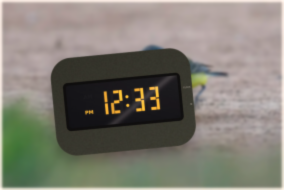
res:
12:33
